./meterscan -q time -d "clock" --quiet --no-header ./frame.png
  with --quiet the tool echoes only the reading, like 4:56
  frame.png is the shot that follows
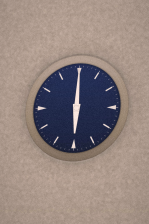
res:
6:00
